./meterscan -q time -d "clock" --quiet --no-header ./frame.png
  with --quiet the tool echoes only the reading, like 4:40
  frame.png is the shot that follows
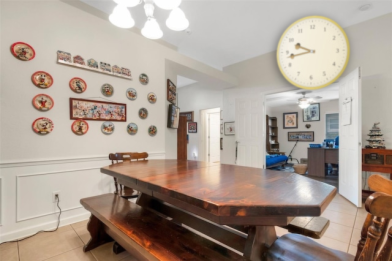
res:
9:43
